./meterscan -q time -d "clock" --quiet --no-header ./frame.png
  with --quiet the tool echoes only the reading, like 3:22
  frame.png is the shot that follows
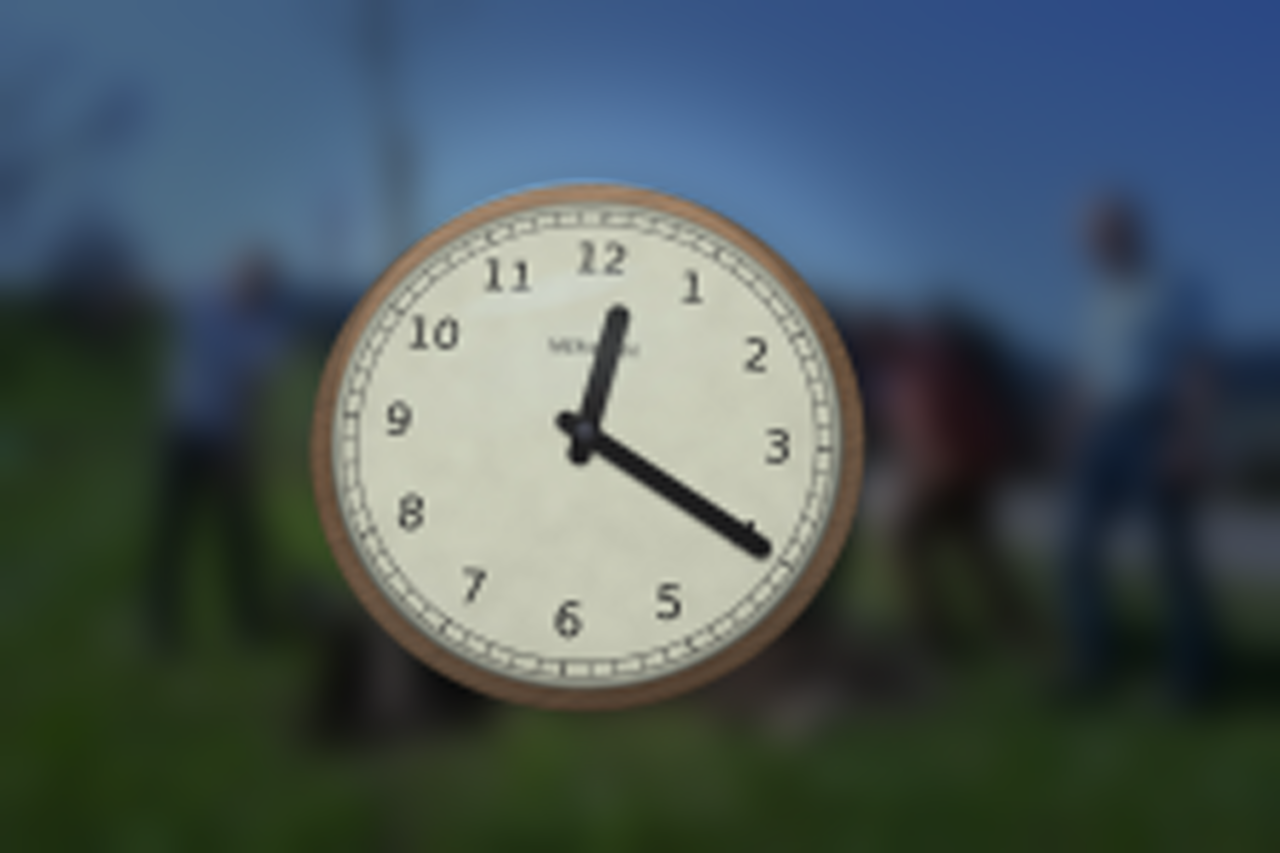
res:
12:20
